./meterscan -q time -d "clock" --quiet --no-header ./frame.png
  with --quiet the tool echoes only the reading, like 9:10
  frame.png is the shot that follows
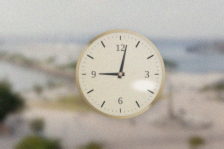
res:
9:02
